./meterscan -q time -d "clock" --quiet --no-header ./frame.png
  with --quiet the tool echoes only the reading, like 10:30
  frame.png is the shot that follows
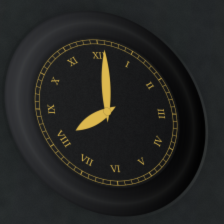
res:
8:01
